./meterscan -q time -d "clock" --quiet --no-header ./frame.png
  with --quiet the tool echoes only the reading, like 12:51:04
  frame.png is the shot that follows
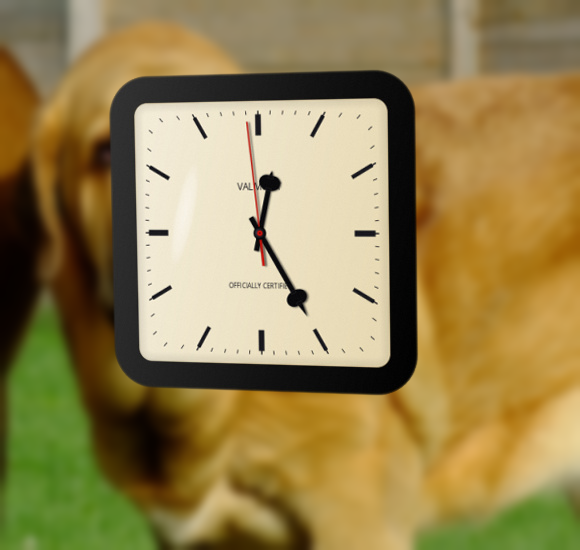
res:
12:24:59
